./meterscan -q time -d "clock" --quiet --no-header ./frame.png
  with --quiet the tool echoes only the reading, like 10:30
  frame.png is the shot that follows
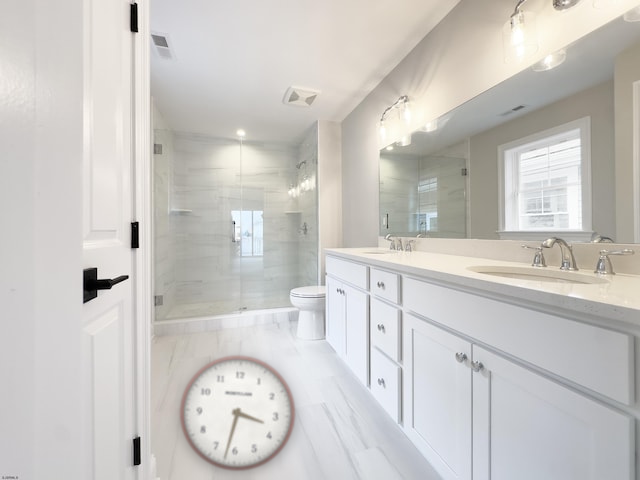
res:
3:32
